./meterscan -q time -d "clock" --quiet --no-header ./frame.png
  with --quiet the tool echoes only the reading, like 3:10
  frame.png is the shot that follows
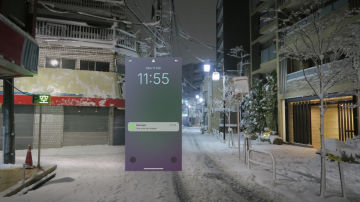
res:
11:55
